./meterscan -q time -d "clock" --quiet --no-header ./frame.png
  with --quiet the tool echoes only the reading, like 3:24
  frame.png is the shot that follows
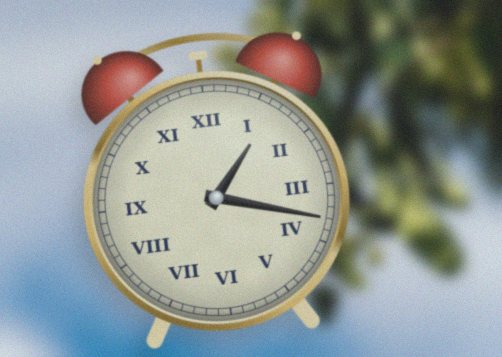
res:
1:18
